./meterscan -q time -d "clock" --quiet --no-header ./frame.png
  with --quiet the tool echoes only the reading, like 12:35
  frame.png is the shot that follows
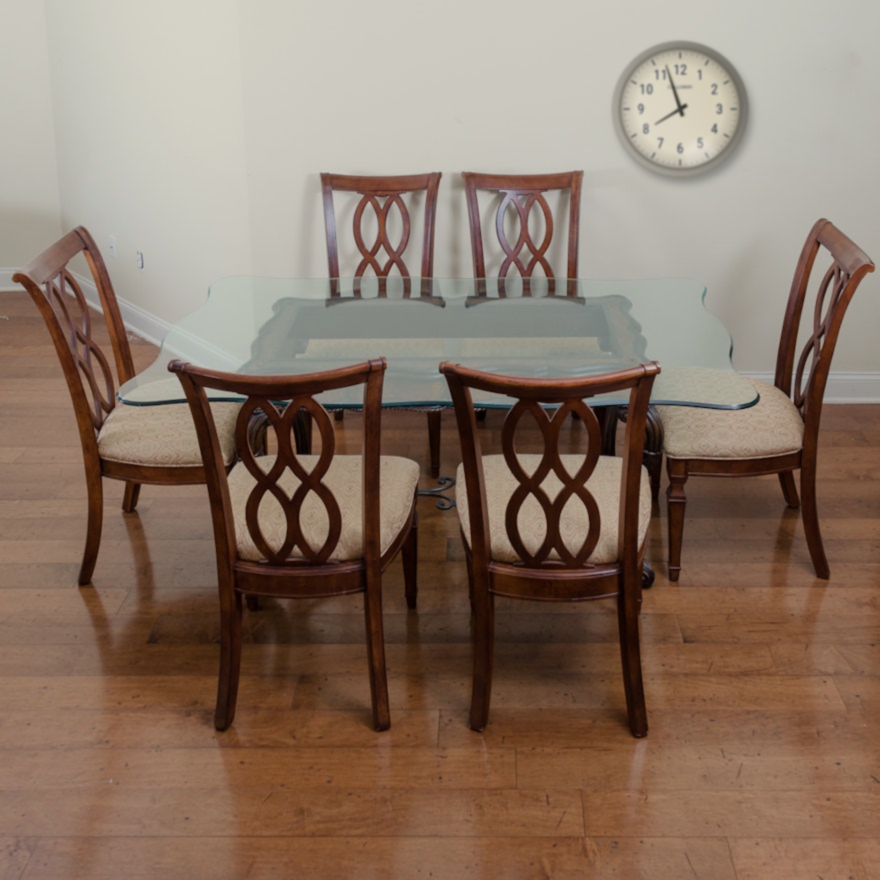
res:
7:57
